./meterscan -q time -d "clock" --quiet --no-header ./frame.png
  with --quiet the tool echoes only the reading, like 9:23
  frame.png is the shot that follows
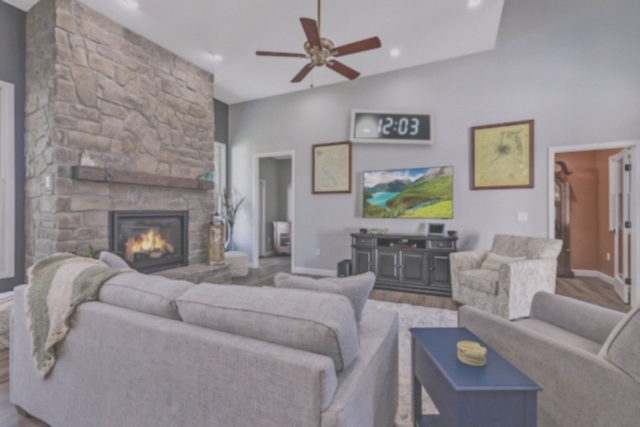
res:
12:03
